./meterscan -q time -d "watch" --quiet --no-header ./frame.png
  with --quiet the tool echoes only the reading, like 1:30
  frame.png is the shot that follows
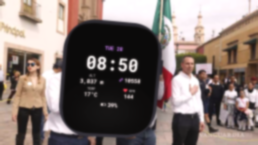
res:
8:50
